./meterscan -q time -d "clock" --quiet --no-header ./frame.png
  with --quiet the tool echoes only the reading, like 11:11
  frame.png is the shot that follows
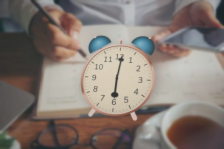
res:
6:01
